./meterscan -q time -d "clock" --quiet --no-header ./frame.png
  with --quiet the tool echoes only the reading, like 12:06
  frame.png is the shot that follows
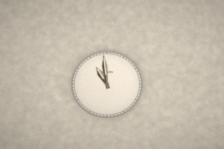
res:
10:59
